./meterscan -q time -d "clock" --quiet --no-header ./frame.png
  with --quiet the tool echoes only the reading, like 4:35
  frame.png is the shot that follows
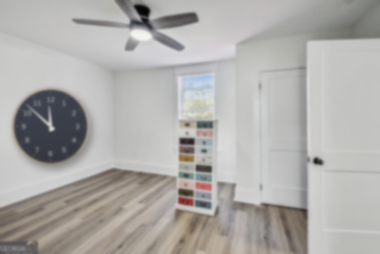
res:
11:52
